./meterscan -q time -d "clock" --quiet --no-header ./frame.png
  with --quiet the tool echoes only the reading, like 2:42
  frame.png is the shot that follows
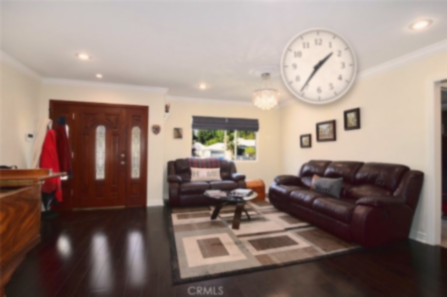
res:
1:36
